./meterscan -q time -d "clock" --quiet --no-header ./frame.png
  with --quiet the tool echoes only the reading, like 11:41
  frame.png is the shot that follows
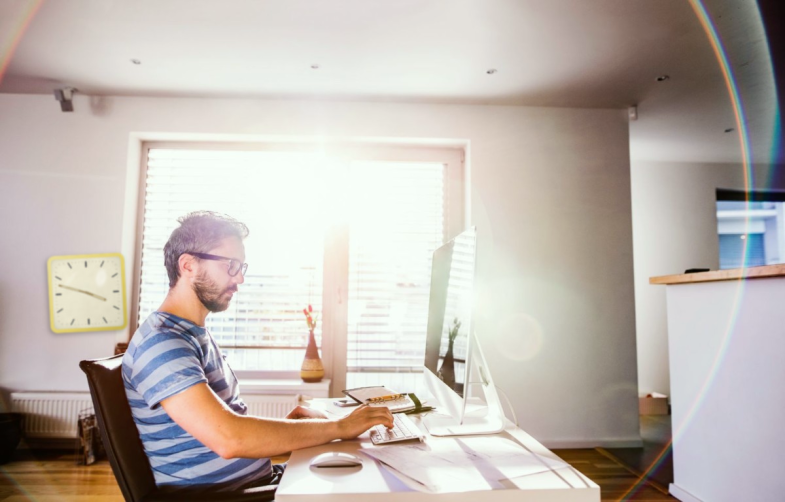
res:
3:48
